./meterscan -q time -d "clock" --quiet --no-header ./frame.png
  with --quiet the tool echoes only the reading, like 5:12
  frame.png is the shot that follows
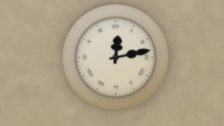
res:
12:13
